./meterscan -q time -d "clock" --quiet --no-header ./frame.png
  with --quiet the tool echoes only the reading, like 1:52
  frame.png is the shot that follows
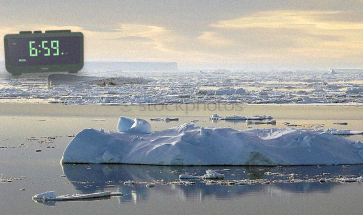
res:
6:59
